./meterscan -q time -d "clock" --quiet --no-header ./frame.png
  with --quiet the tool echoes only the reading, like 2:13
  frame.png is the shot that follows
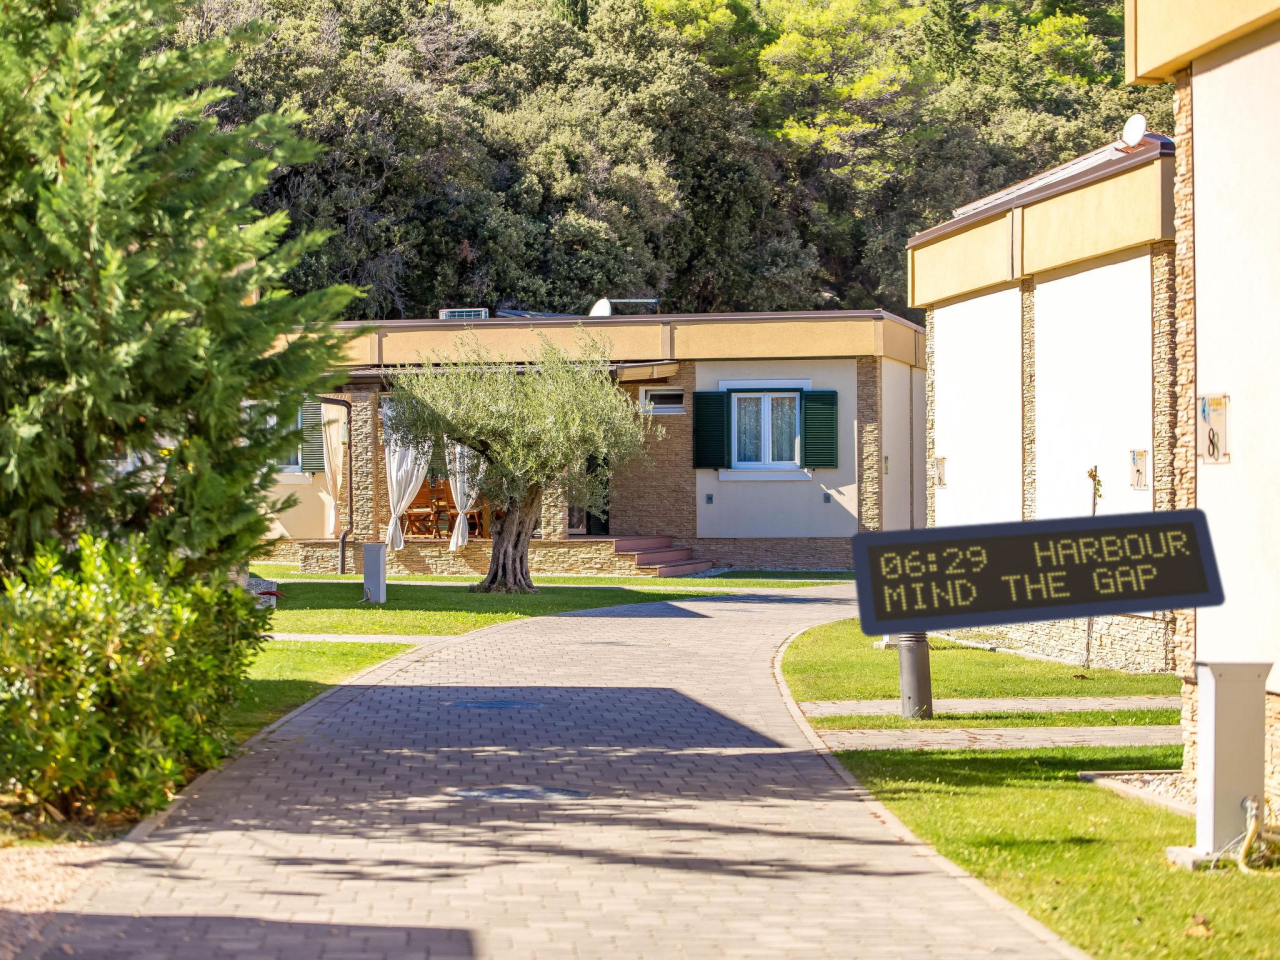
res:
6:29
